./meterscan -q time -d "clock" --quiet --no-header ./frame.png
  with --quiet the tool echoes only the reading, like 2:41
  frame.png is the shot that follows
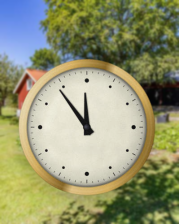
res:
11:54
